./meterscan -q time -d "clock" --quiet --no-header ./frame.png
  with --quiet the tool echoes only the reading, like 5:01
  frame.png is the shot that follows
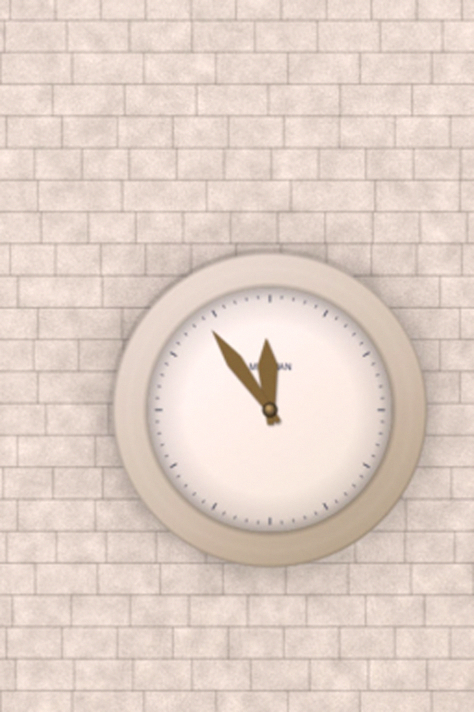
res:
11:54
